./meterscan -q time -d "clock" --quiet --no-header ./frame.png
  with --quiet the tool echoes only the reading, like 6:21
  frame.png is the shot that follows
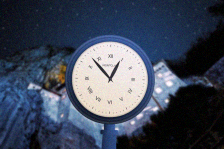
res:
12:53
